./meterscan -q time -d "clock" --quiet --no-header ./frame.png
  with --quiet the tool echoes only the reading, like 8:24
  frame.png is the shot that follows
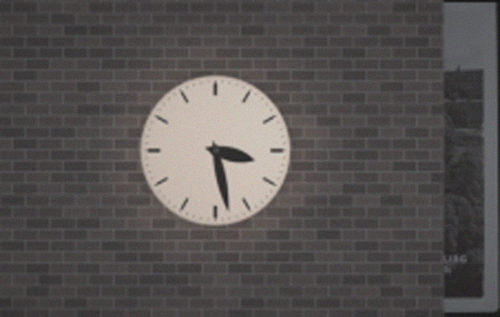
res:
3:28
